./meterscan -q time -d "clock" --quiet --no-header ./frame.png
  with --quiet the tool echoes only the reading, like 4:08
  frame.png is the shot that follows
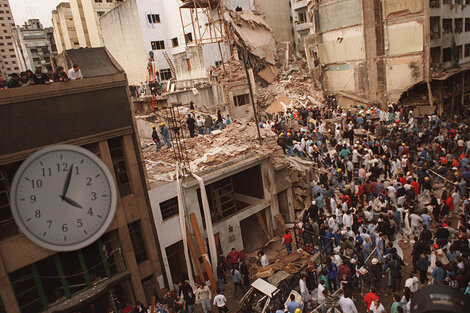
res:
4:03
